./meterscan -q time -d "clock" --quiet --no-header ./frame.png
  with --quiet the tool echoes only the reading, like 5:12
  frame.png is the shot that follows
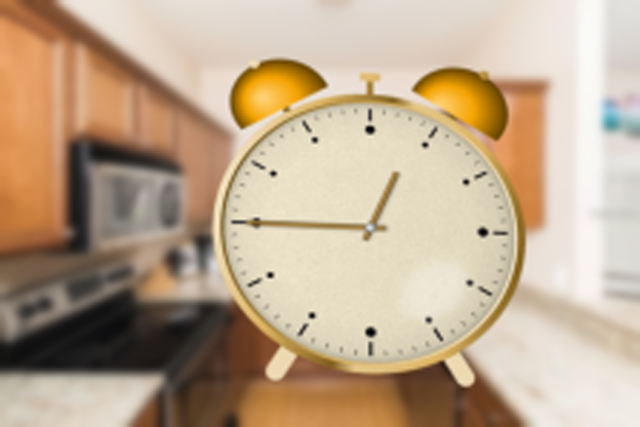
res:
12:45
